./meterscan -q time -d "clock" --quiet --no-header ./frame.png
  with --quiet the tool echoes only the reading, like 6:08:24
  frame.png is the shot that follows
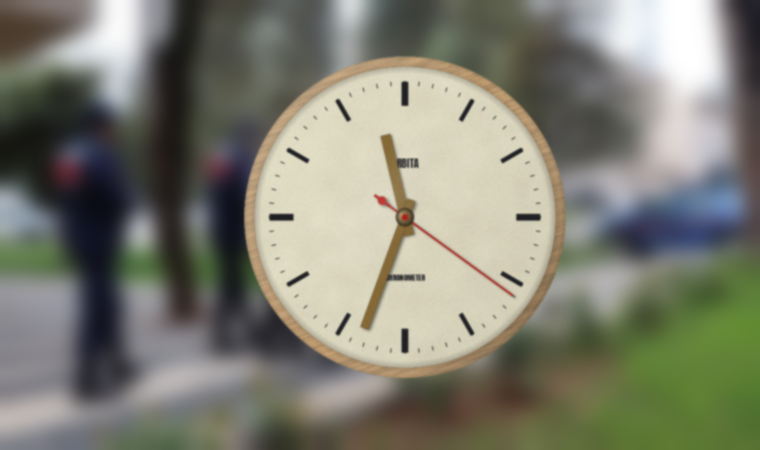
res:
11:33:21
